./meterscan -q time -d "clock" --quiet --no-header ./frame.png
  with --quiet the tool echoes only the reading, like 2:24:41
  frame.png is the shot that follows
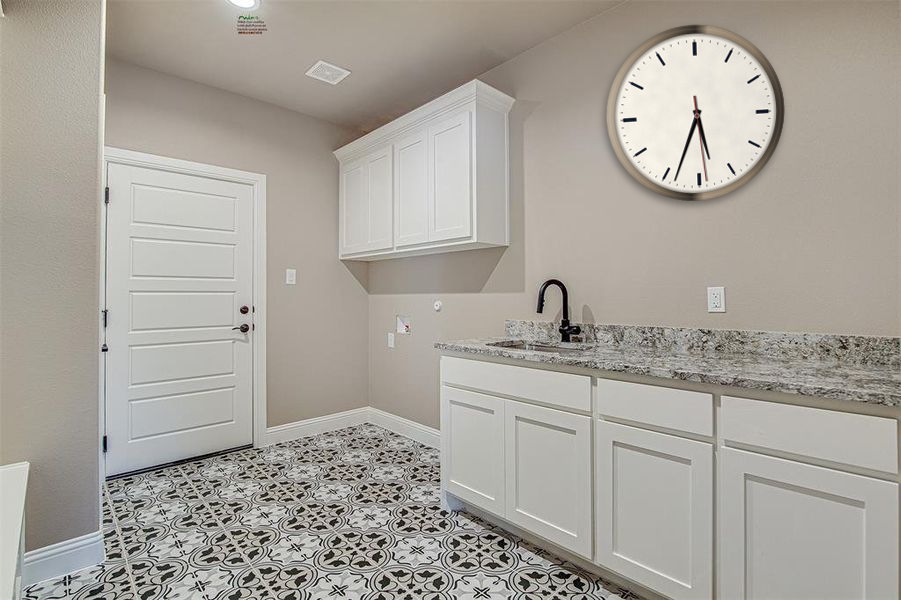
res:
5:33:29
